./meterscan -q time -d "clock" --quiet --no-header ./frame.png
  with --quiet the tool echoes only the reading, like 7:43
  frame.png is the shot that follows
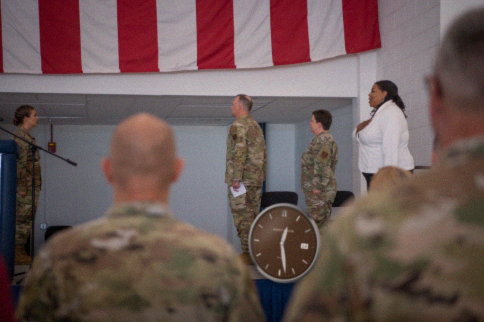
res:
12:28
